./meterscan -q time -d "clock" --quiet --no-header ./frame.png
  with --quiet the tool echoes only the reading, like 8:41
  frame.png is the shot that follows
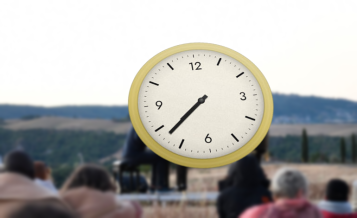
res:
7:38
